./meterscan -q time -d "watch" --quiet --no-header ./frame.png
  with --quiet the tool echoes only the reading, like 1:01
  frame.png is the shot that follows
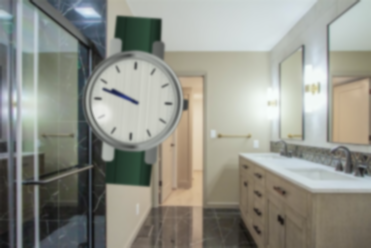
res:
9:48
